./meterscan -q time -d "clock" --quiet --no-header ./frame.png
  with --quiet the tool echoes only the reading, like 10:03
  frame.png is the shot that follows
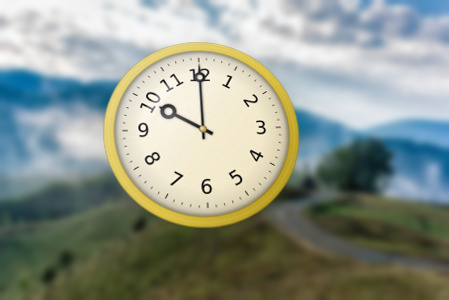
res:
10:00
